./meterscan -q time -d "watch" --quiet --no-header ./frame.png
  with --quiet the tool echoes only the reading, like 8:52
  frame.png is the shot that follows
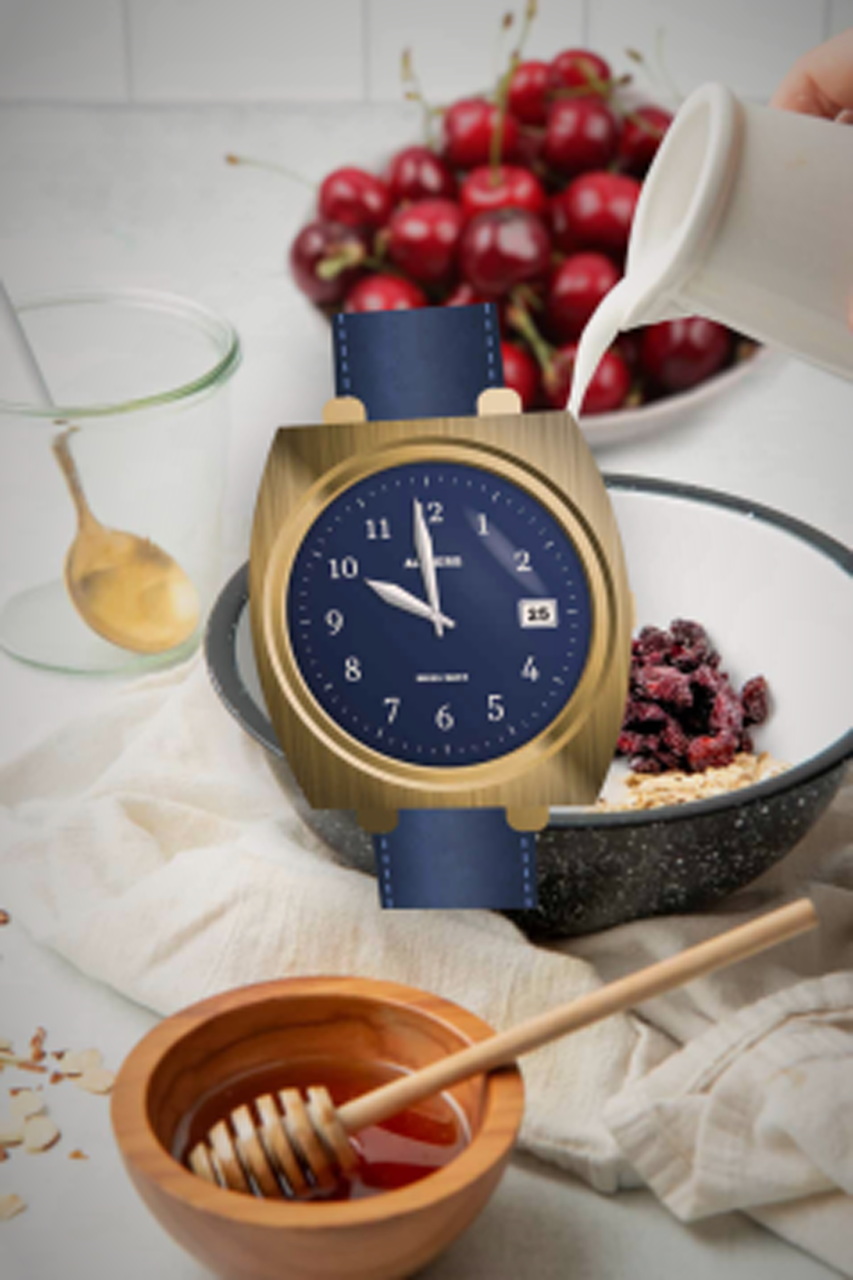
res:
9:59
